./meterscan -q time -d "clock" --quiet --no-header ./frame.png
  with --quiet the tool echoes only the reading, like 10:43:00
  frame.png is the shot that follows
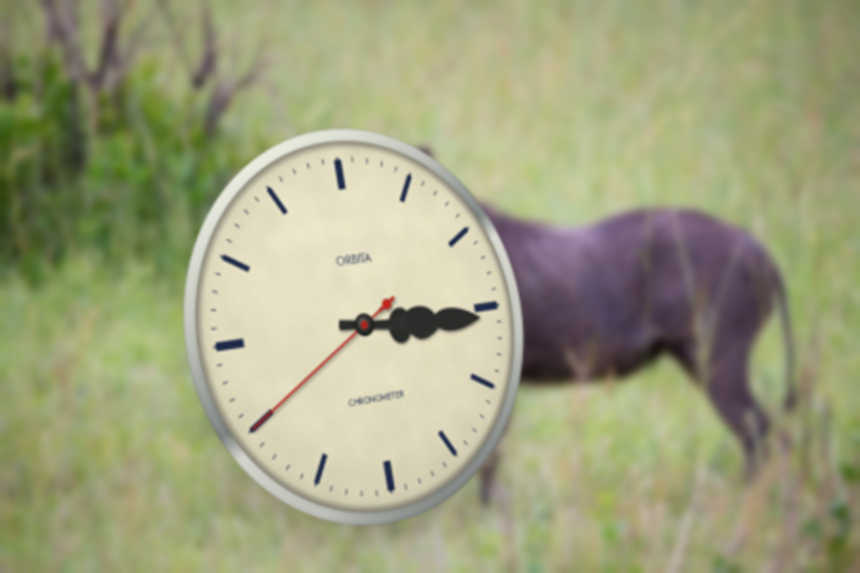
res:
3:15:40
